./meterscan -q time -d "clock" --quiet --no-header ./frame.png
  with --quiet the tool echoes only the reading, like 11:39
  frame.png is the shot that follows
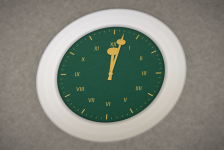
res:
12:02
